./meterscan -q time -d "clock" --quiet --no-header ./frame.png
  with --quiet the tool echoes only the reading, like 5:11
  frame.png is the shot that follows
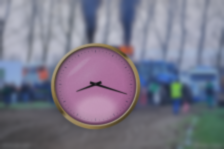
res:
8:18
